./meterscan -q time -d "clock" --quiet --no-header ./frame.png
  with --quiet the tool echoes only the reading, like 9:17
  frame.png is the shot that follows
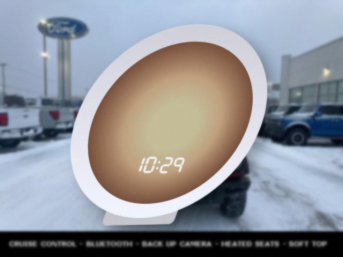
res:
10:29
